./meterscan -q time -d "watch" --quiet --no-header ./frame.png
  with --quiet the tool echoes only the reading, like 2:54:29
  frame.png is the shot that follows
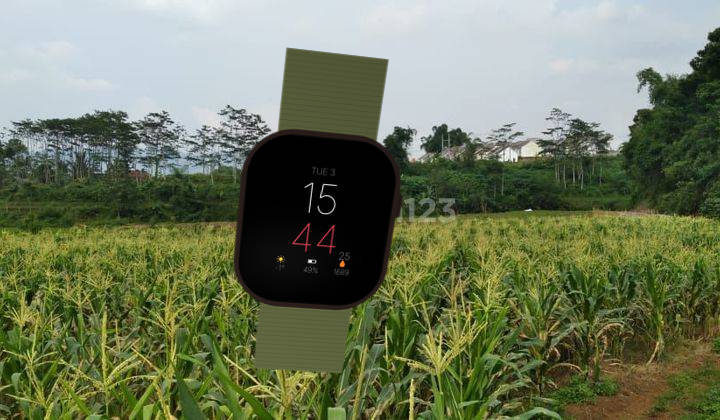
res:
15:44:25
